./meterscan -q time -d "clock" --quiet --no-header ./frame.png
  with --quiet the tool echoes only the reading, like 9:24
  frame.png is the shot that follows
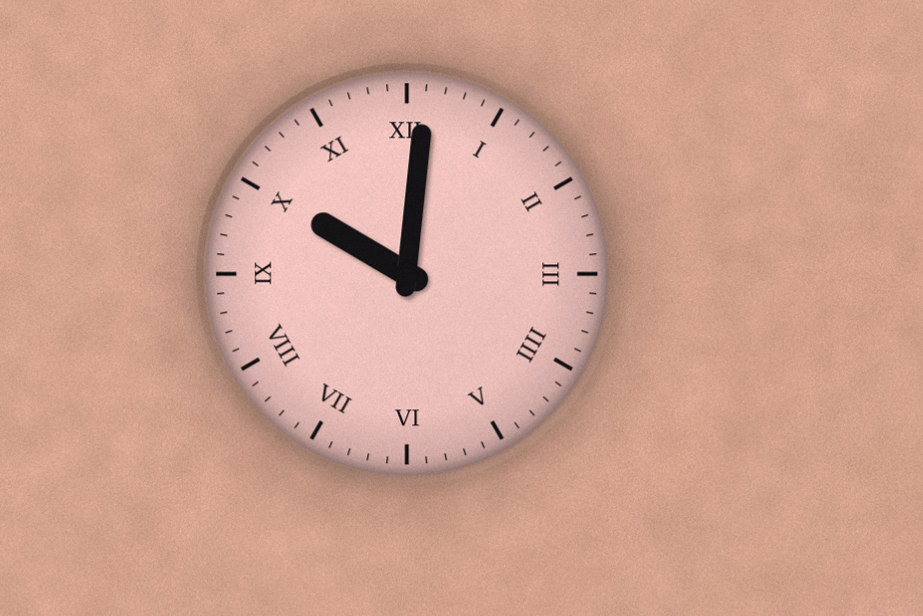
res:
10:01
